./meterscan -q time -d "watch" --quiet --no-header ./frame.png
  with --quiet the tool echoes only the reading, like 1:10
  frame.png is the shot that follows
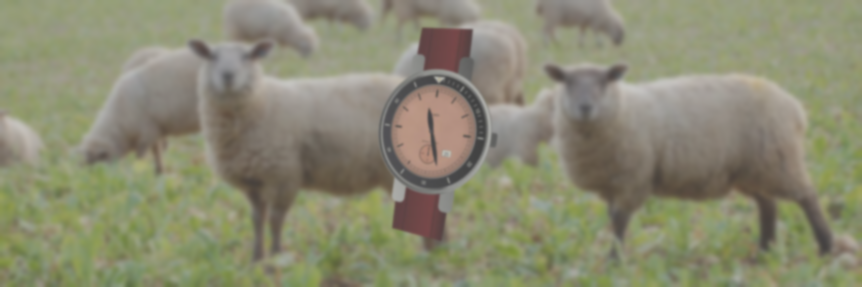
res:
11:27
